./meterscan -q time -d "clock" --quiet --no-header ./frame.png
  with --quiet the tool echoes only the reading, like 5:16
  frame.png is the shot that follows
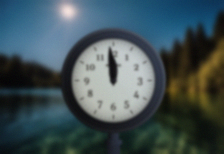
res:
11:59
